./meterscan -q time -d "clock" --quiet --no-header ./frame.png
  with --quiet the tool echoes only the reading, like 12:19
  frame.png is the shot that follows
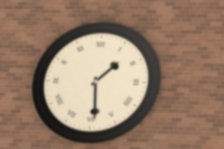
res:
1:29
